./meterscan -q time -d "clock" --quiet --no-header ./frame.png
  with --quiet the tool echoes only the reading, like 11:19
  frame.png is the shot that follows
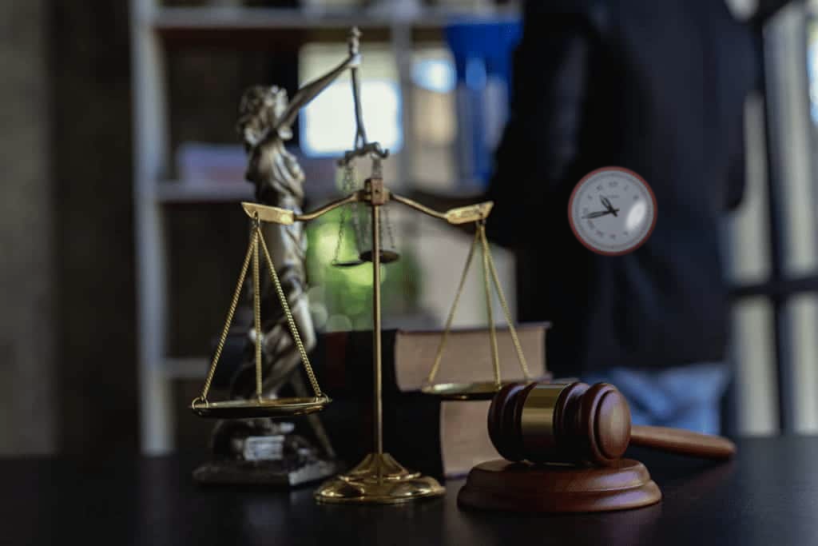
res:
10:43
